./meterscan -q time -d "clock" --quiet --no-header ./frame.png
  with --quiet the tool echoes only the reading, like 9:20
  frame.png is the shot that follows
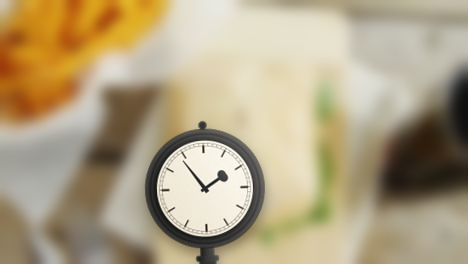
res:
1:54
